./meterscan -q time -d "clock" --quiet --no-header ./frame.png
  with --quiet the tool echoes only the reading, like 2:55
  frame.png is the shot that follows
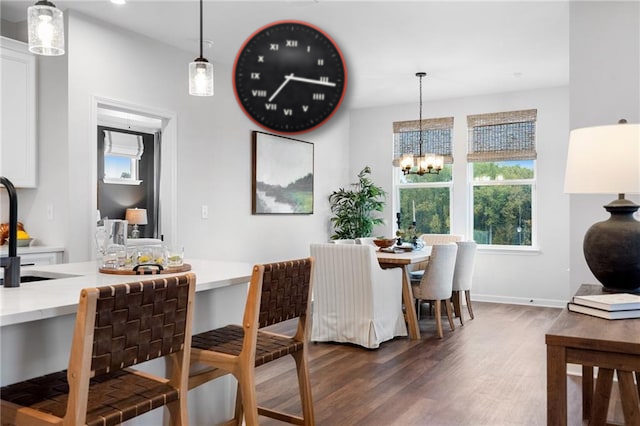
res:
7:16
